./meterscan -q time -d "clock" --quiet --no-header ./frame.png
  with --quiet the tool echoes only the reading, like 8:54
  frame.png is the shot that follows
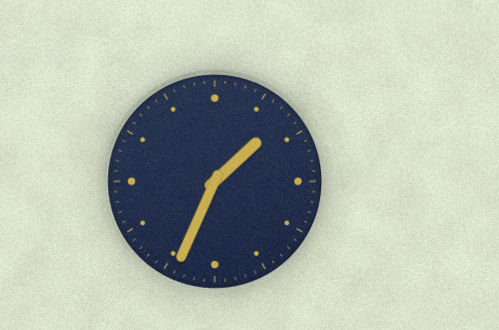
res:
1:34
